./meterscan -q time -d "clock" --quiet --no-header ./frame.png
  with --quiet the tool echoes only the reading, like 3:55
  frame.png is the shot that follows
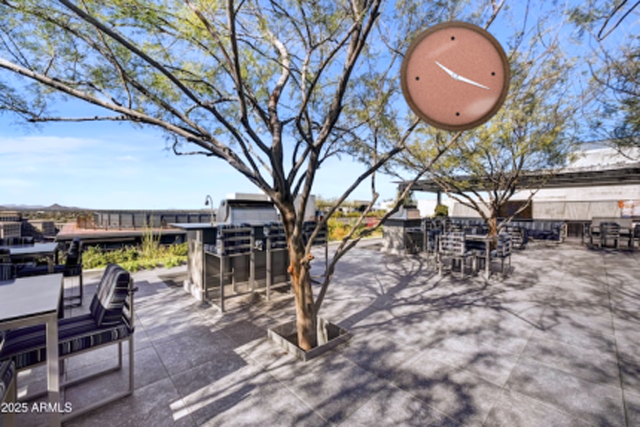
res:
10:19
